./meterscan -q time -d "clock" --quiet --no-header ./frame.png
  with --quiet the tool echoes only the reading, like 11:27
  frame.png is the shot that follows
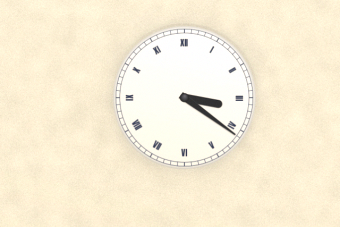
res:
3:21
